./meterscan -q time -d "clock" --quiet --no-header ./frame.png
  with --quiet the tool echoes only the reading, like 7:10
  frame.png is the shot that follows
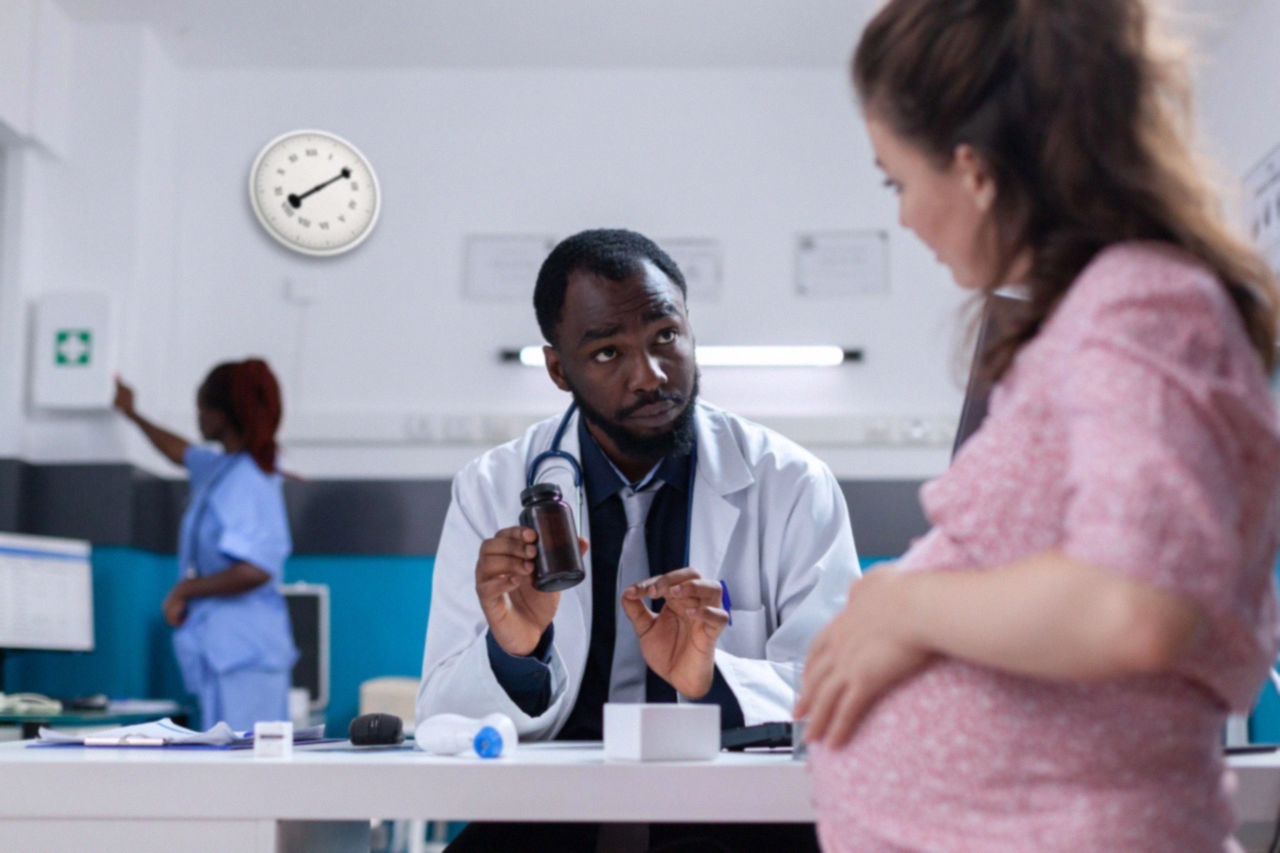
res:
8:11
